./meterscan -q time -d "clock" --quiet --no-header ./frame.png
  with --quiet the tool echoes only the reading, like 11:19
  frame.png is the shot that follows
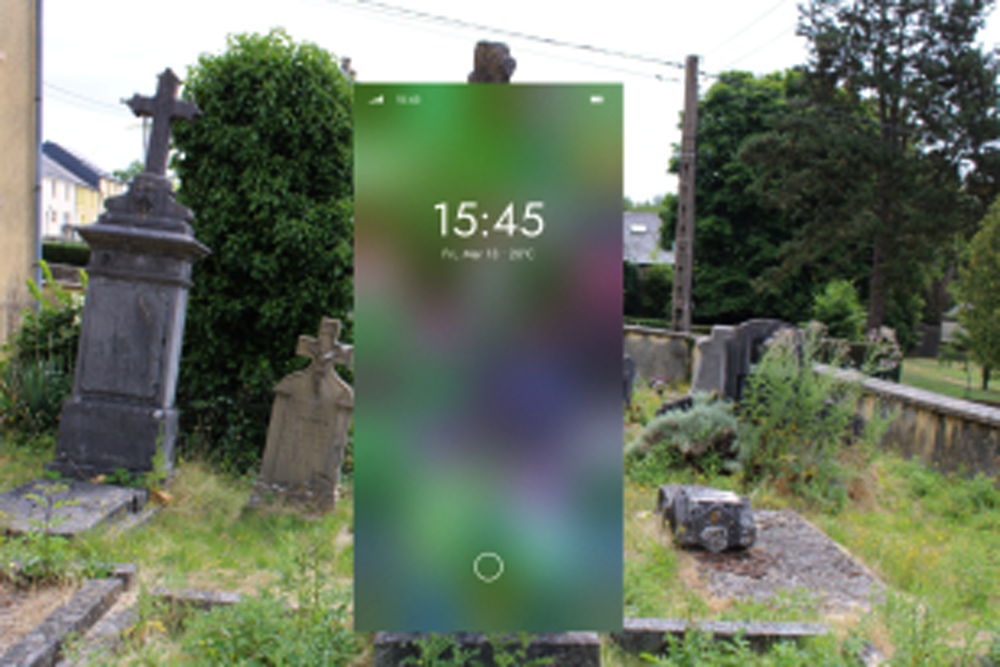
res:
15:45
